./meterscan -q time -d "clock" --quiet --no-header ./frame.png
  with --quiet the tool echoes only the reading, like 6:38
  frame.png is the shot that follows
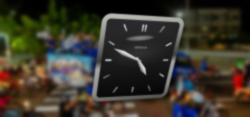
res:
4:49
